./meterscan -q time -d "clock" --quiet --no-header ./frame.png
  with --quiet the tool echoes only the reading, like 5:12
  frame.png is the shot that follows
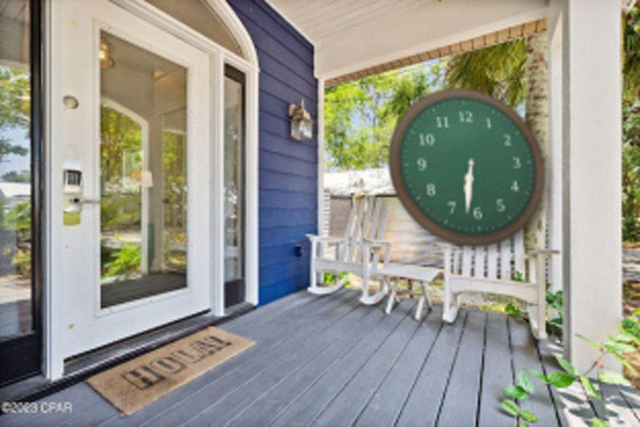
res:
6:32
